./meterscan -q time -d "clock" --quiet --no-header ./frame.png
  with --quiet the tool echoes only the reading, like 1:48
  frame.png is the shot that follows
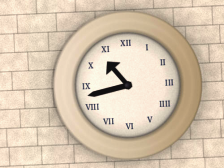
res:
10:43
